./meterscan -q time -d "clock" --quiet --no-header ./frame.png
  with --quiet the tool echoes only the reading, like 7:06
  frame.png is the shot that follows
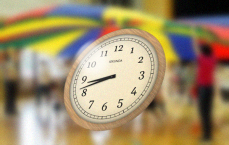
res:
8:42
